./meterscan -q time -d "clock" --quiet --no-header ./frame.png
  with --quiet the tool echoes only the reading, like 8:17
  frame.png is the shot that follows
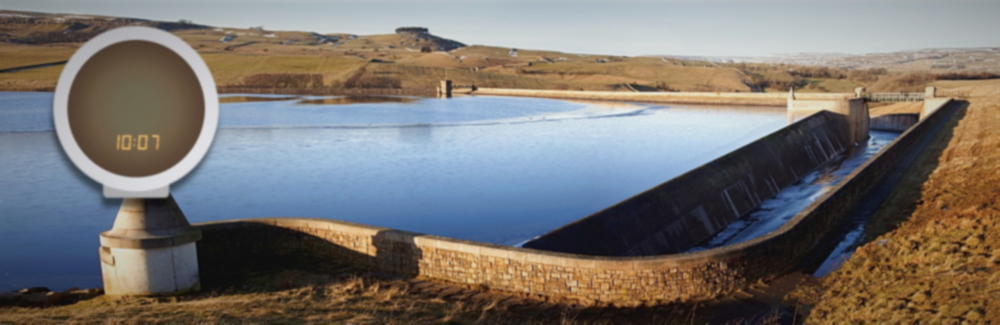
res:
10:07
